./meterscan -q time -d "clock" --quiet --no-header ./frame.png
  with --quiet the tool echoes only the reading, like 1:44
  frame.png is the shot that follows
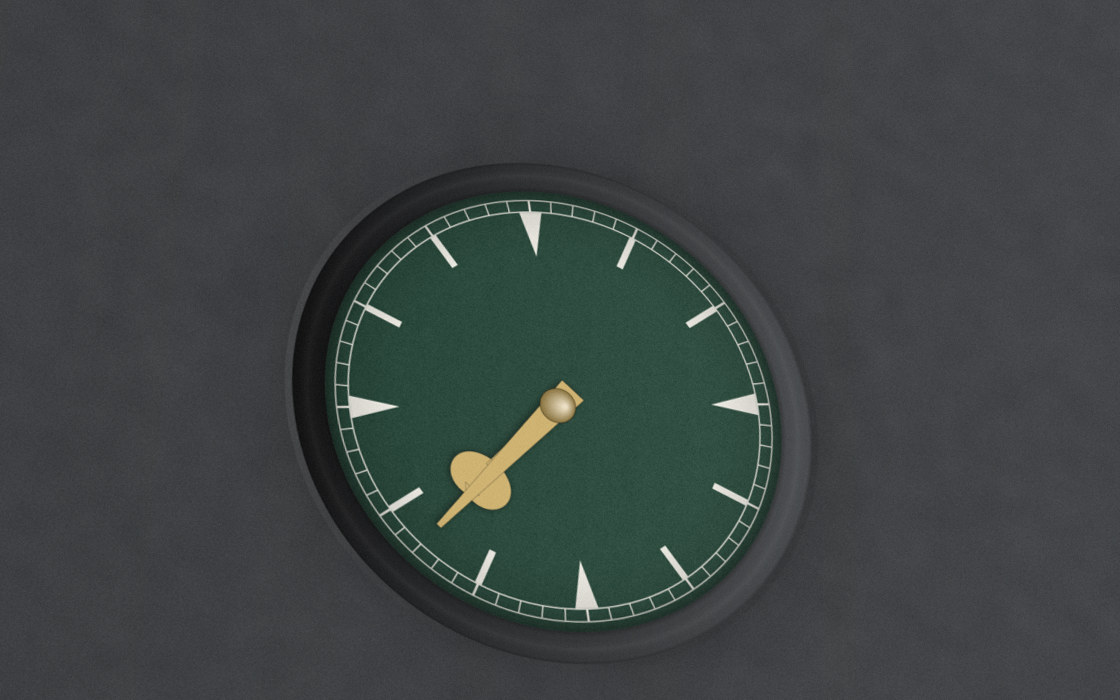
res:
7:38
